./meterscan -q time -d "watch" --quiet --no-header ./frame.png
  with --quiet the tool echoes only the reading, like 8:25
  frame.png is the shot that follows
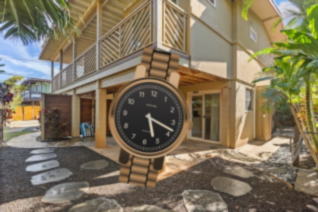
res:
5:18
